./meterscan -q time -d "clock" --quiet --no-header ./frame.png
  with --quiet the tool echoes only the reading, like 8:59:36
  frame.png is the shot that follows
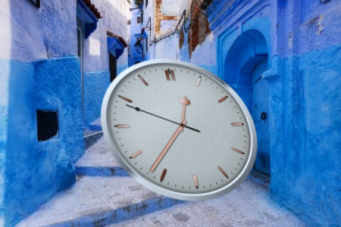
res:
12:36:49
